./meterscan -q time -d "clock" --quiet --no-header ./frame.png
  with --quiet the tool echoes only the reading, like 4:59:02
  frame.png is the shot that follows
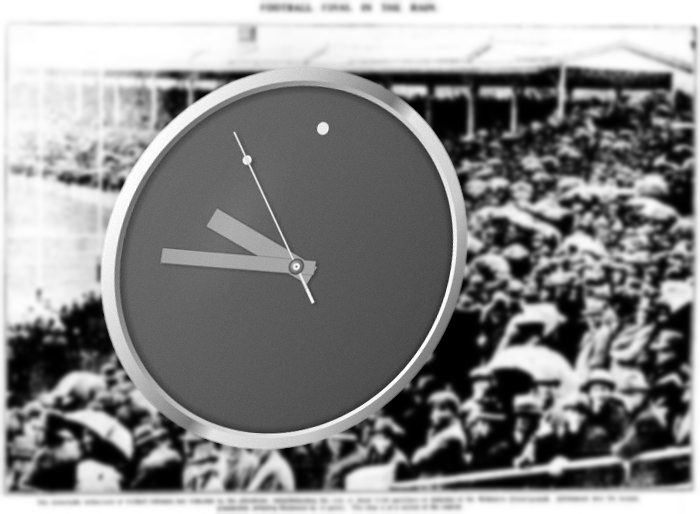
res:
9:44:54
